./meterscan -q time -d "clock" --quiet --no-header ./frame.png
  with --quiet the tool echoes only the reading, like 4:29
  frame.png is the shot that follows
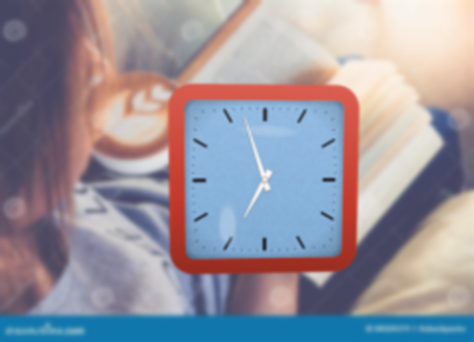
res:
6:57
